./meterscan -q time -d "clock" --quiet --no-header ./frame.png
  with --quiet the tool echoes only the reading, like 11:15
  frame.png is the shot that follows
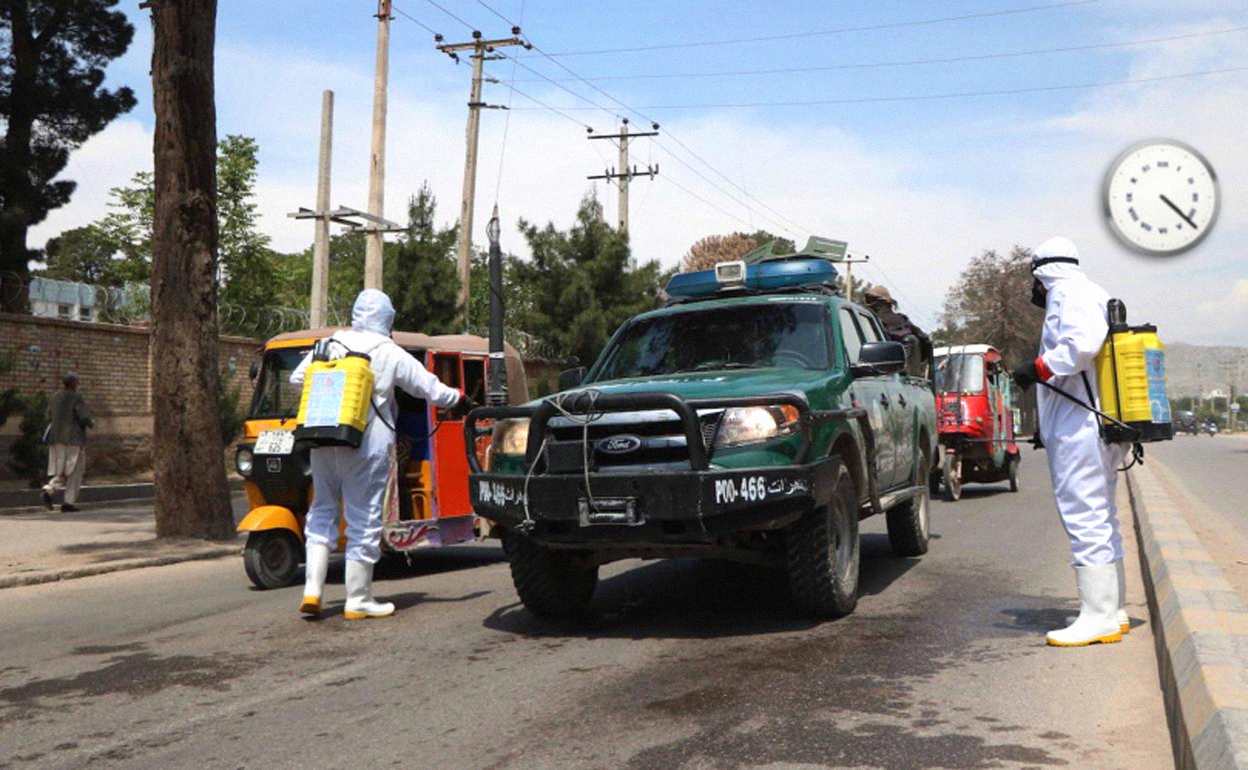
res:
4:22
